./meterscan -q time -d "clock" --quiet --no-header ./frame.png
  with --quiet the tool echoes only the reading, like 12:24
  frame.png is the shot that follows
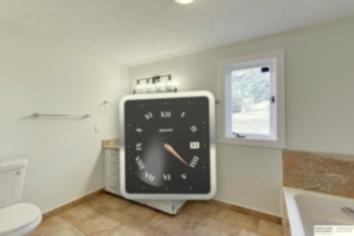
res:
4:22
